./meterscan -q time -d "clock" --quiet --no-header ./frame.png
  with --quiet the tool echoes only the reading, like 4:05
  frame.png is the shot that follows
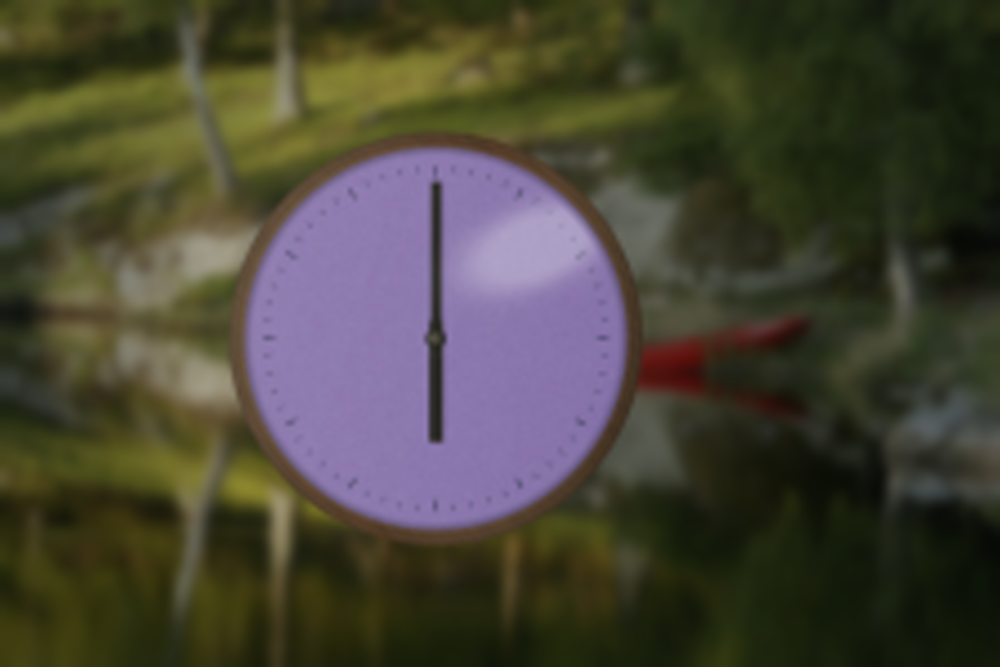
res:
6:00
